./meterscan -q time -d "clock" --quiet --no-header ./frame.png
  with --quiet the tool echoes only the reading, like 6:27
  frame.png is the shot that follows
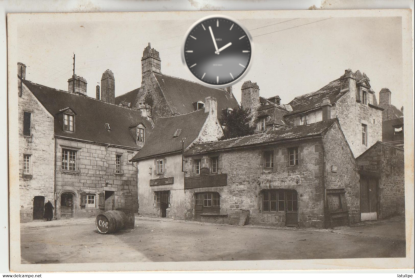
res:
1:57
